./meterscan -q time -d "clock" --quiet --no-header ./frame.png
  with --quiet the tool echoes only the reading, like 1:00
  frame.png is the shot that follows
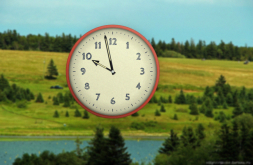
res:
9:58
